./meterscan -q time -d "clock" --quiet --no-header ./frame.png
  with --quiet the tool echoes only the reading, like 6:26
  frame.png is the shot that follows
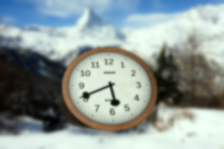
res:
5:41
